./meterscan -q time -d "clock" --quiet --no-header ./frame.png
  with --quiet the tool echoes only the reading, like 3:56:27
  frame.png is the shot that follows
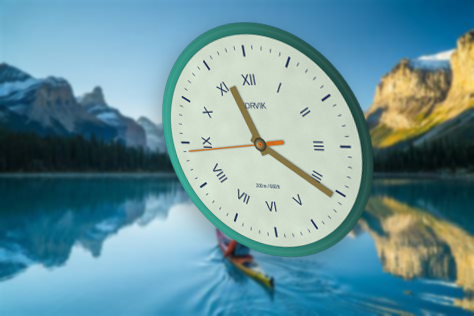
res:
11:20:44
